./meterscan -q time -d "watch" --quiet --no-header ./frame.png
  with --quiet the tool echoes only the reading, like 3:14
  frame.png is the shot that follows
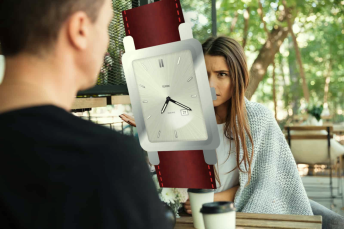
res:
7:20
